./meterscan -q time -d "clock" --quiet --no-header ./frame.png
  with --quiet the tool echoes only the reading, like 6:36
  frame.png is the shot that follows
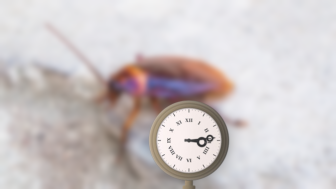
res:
3:14
